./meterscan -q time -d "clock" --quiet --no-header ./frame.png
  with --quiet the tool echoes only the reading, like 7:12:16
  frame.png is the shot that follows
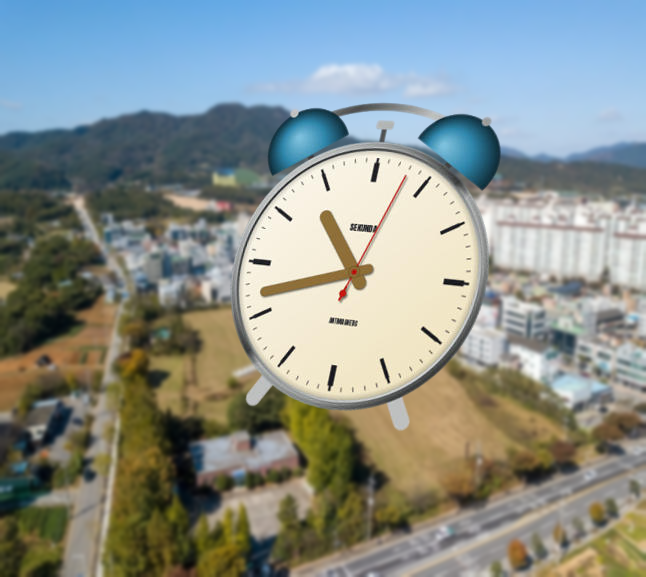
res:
10:42:03
